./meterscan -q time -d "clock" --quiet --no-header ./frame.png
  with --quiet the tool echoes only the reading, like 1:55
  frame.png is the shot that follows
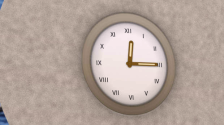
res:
12:15
